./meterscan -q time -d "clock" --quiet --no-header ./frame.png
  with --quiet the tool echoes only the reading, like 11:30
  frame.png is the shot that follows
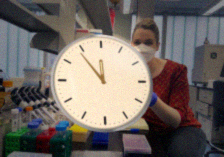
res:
11:54
